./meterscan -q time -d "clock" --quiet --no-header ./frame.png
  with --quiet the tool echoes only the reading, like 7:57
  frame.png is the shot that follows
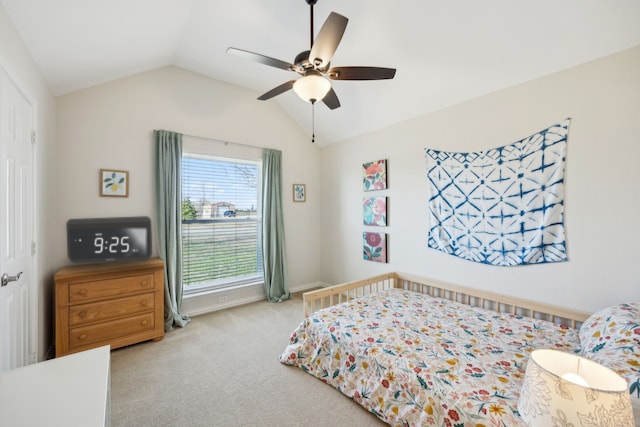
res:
9:25
